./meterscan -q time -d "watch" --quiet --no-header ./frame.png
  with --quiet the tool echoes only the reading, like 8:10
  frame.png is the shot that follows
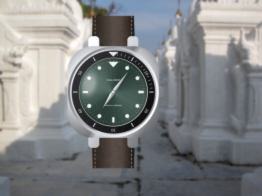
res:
7:06
